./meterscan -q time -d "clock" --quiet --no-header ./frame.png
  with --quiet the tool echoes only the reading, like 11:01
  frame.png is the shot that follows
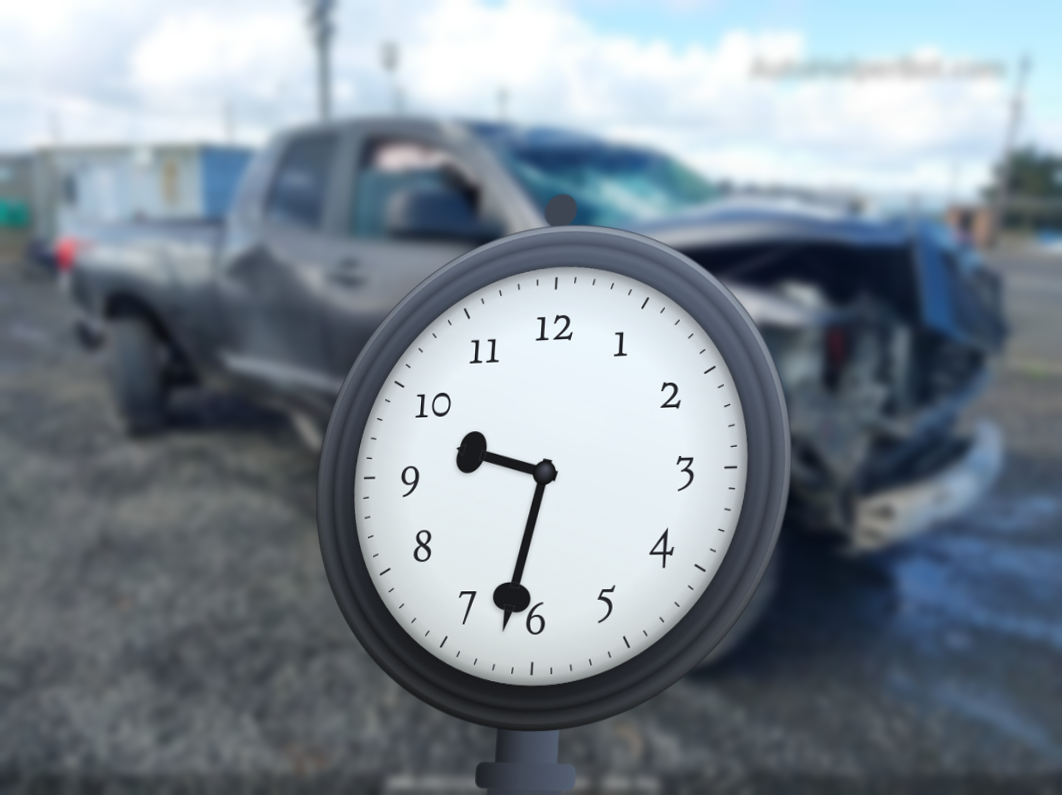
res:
9:32
